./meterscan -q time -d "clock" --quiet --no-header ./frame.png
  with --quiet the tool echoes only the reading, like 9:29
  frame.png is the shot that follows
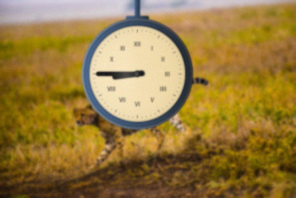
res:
8:45
